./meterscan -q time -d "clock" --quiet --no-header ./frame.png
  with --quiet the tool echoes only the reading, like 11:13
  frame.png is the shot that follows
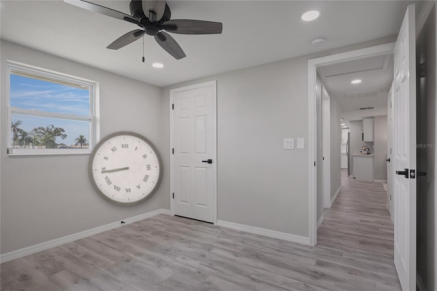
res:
8:44
